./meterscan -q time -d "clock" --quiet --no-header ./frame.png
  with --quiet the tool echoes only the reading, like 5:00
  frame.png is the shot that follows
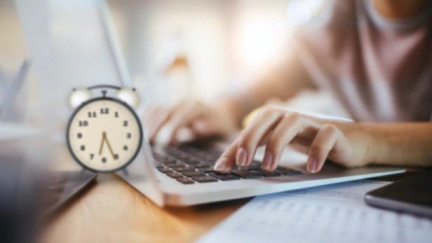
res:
6:26
